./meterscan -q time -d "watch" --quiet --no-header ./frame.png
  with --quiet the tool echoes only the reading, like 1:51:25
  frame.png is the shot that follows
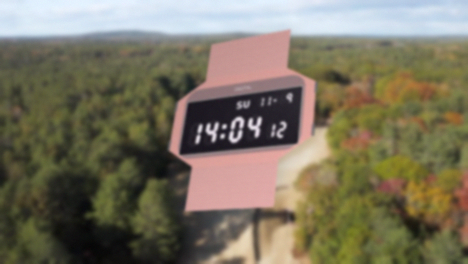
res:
14:04:12
